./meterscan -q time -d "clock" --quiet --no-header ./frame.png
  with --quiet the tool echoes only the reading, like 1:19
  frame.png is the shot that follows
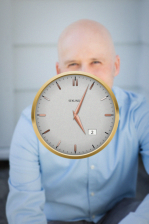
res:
5:04
